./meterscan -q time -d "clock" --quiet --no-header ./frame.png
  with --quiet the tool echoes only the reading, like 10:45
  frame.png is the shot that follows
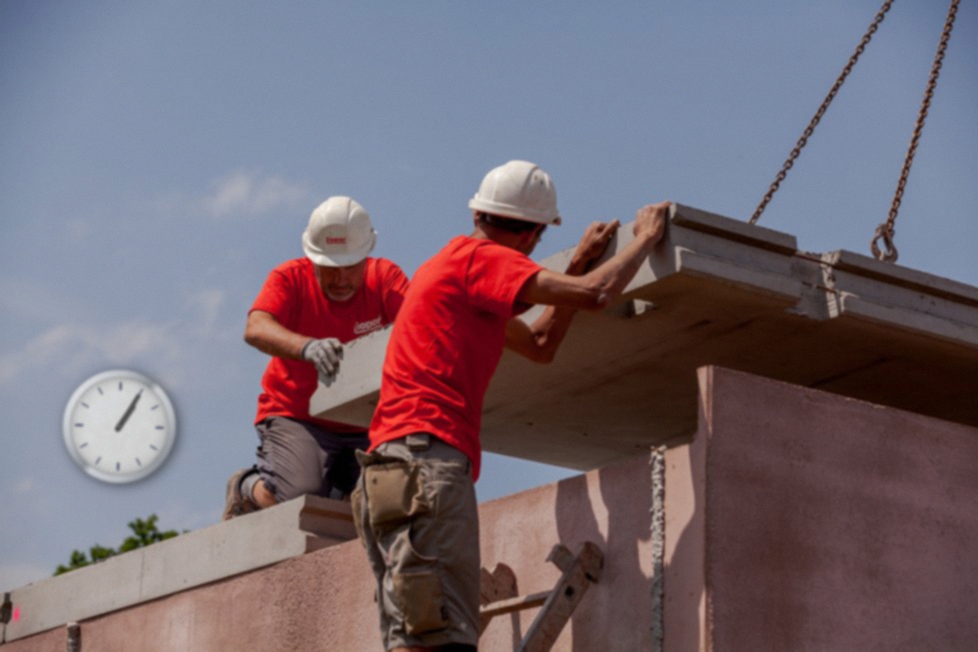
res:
1:05
